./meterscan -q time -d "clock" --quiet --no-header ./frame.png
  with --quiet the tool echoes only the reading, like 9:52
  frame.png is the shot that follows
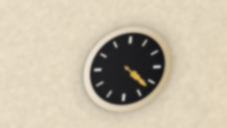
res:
4:22
